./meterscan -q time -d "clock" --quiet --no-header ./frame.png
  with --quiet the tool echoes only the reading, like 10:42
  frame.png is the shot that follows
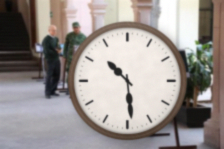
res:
10:29
